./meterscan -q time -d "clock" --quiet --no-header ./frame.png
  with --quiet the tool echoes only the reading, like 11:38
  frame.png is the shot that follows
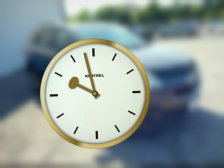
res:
9:58
